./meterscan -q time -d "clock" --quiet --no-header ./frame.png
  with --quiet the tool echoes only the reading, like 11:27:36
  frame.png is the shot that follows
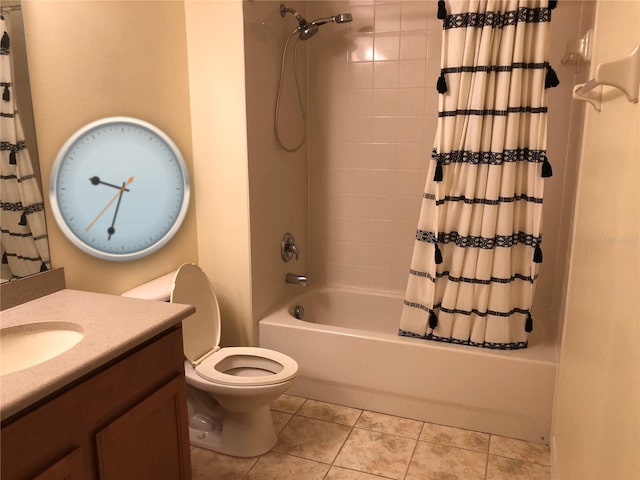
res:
9:32:37
